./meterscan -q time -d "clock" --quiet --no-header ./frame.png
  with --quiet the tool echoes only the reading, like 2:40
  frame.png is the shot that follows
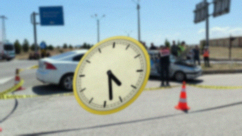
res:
4:28
